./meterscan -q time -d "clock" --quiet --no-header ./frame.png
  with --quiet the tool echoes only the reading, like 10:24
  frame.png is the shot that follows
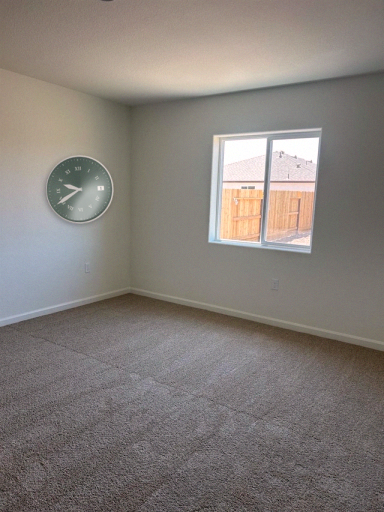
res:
9:40
